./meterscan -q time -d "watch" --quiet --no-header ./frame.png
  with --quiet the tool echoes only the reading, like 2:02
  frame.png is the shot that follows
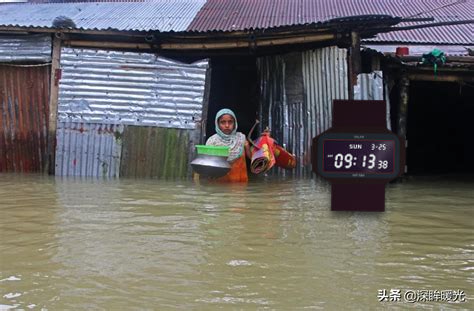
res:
9:13
